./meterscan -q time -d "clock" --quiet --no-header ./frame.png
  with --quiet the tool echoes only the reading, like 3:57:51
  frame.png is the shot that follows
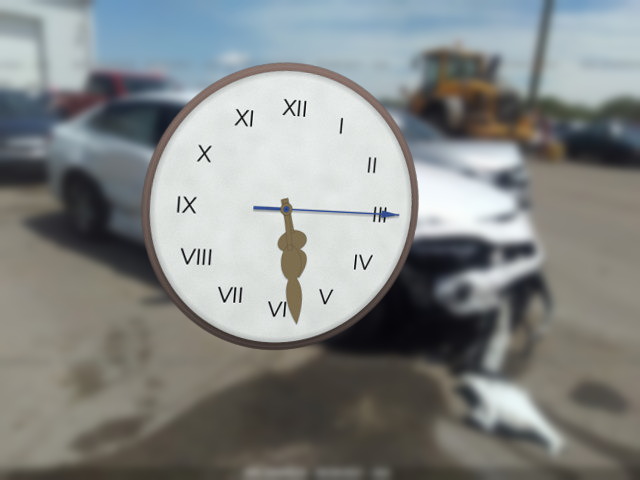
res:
5:28:15
